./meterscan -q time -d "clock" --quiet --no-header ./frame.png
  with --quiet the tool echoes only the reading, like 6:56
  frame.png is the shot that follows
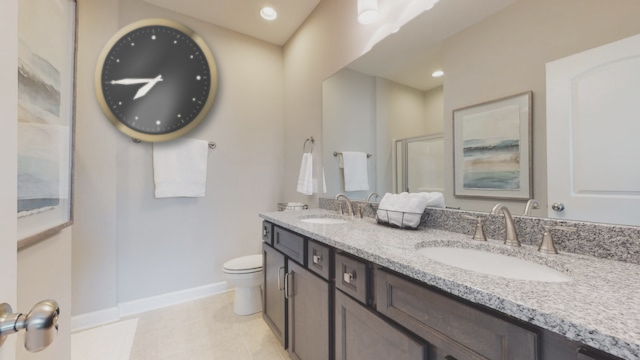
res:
7:45
